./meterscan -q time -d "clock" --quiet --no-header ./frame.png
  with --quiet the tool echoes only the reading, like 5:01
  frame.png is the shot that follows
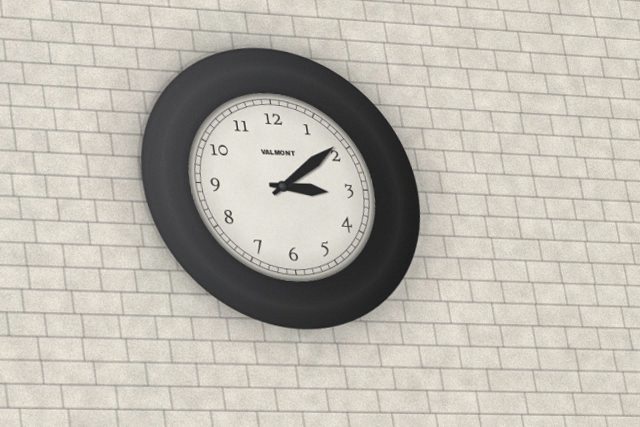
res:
3:09
